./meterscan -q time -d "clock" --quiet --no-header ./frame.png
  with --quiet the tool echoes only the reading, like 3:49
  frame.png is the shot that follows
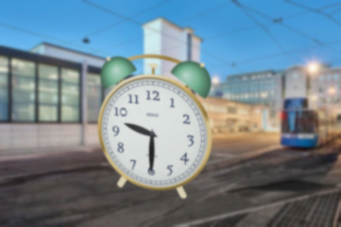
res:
9:30
